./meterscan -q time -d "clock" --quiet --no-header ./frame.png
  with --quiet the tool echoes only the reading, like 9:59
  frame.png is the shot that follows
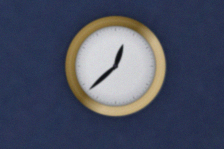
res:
12:38
